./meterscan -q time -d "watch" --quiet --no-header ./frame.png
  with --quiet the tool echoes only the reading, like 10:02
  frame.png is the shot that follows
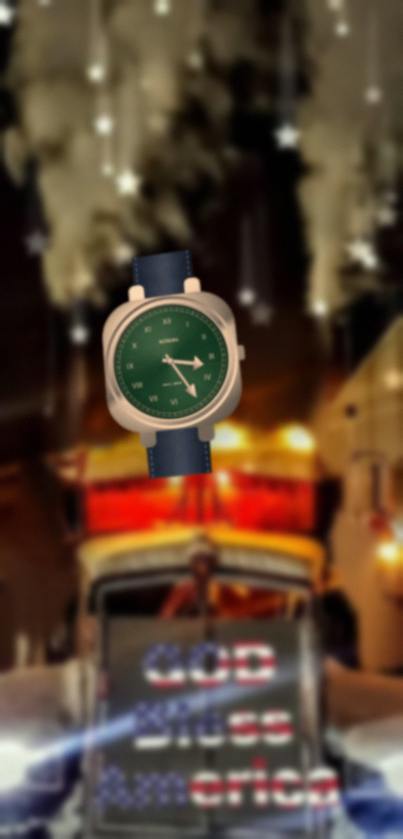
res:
3:25
